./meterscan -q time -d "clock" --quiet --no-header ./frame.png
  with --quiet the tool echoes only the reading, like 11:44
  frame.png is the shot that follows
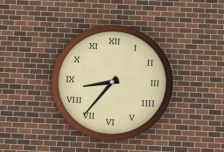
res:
8:36
